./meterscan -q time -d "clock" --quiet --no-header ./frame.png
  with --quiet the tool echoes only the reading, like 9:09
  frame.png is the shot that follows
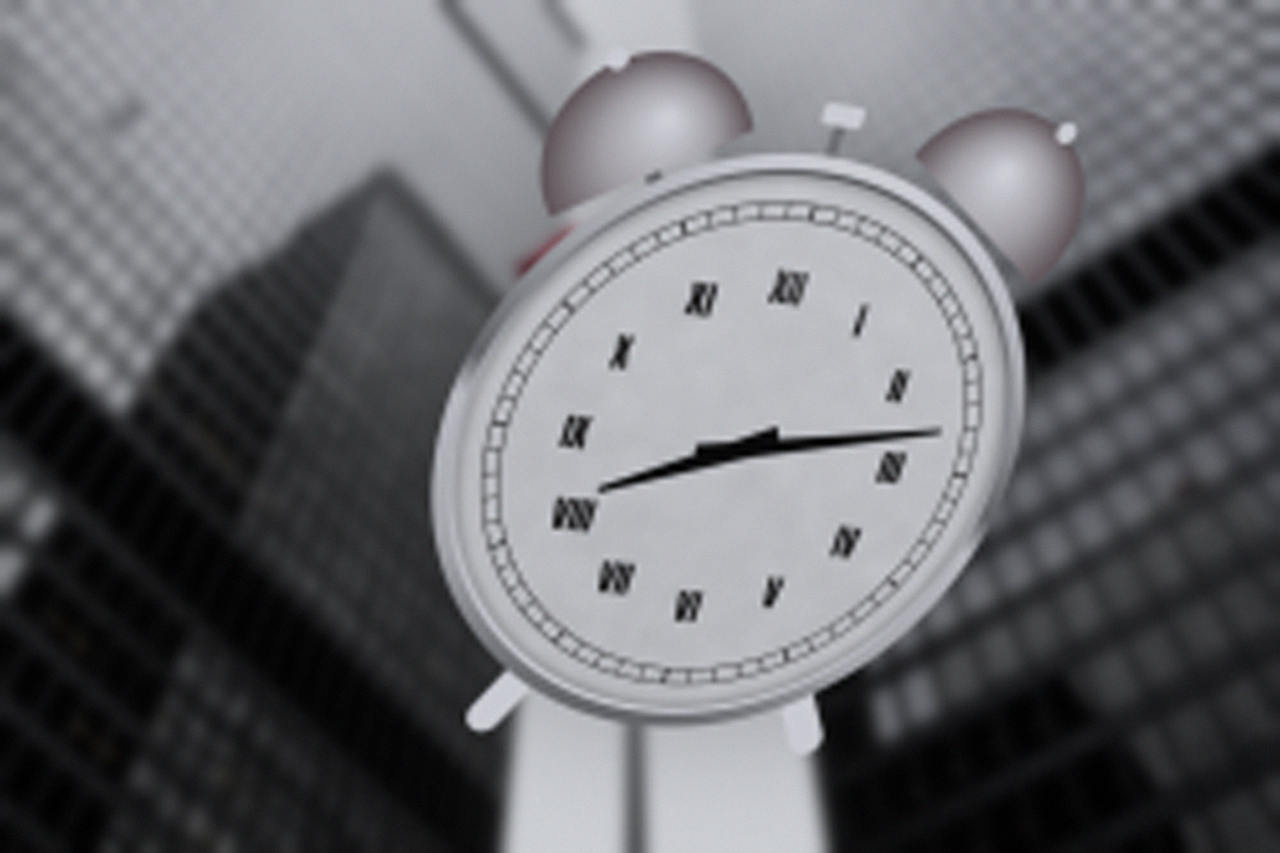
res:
8:13
